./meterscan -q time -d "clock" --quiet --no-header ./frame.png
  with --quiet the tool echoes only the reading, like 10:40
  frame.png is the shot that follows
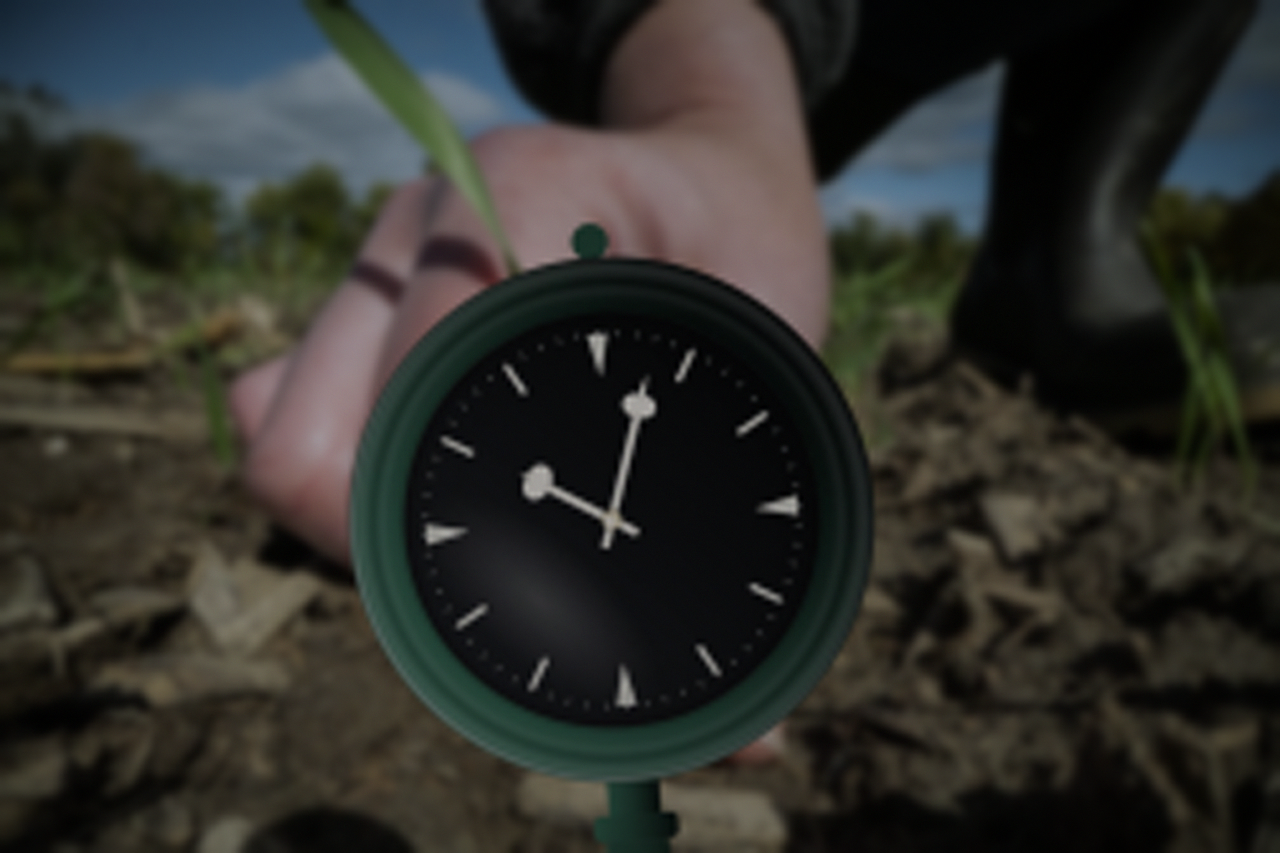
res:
10:03
